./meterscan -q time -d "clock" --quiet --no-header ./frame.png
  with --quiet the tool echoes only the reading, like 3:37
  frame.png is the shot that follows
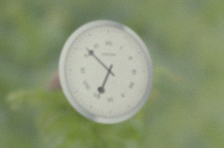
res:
6:52
